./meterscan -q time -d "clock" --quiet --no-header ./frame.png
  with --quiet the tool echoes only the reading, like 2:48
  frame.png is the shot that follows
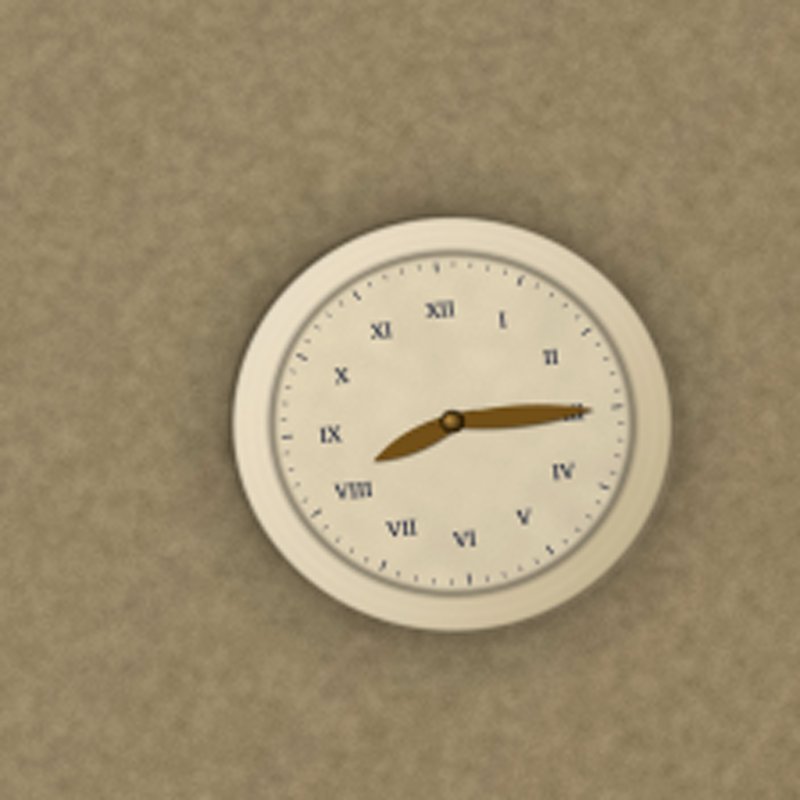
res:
8:15
